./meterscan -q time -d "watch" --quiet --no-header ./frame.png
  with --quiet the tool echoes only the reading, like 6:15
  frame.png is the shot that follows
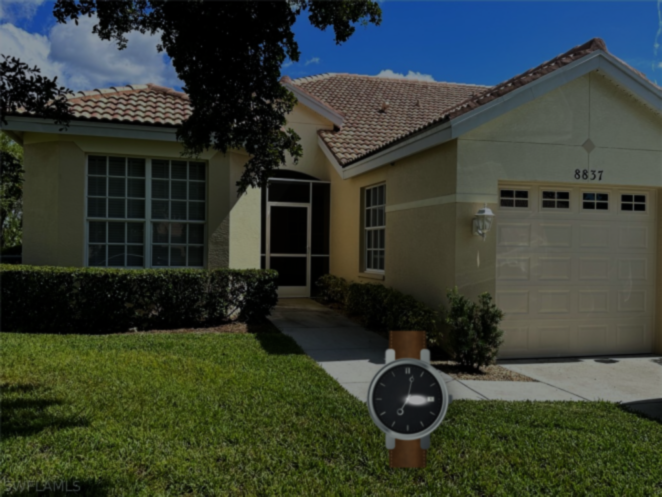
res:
7:02
